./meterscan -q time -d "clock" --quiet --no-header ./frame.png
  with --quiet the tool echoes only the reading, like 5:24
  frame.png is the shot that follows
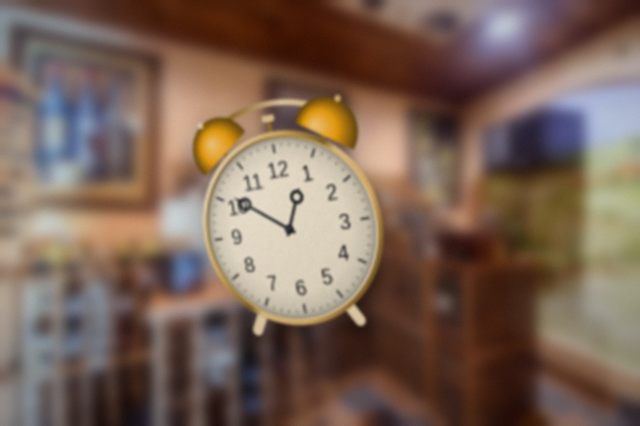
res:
12:51
